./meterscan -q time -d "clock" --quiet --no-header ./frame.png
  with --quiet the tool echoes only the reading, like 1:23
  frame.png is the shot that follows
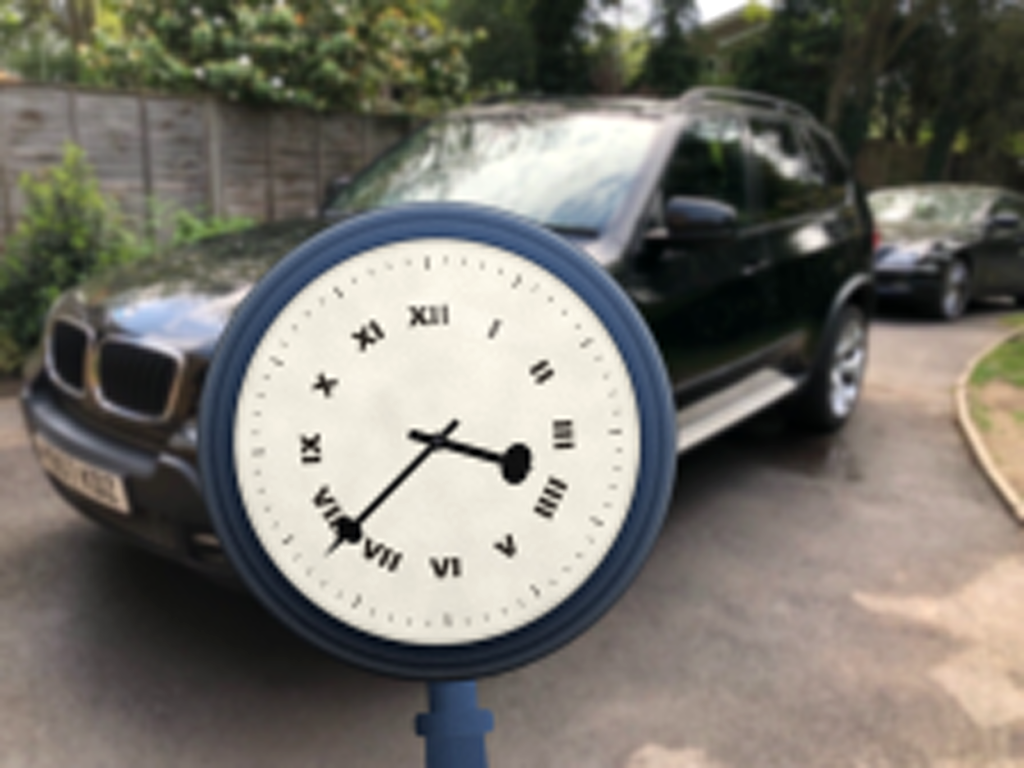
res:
3:38
